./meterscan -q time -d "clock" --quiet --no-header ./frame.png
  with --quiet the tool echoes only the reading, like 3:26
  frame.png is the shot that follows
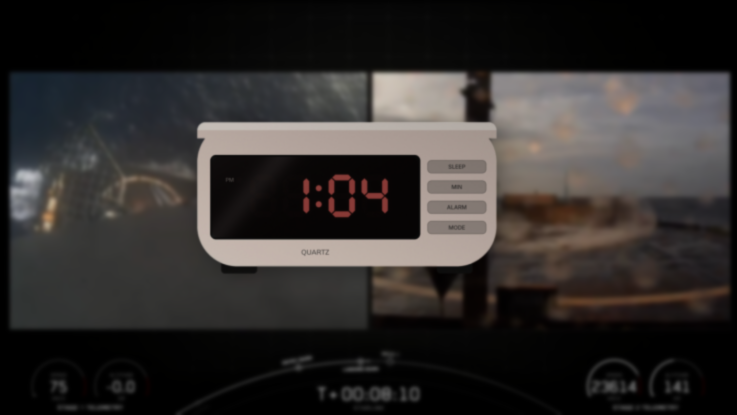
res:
1:04
